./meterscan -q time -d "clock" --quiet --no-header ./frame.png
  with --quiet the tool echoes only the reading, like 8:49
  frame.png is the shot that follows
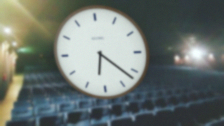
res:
6:22
